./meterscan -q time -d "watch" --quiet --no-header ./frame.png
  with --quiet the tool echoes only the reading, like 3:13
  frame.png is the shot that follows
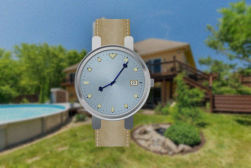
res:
8:06
